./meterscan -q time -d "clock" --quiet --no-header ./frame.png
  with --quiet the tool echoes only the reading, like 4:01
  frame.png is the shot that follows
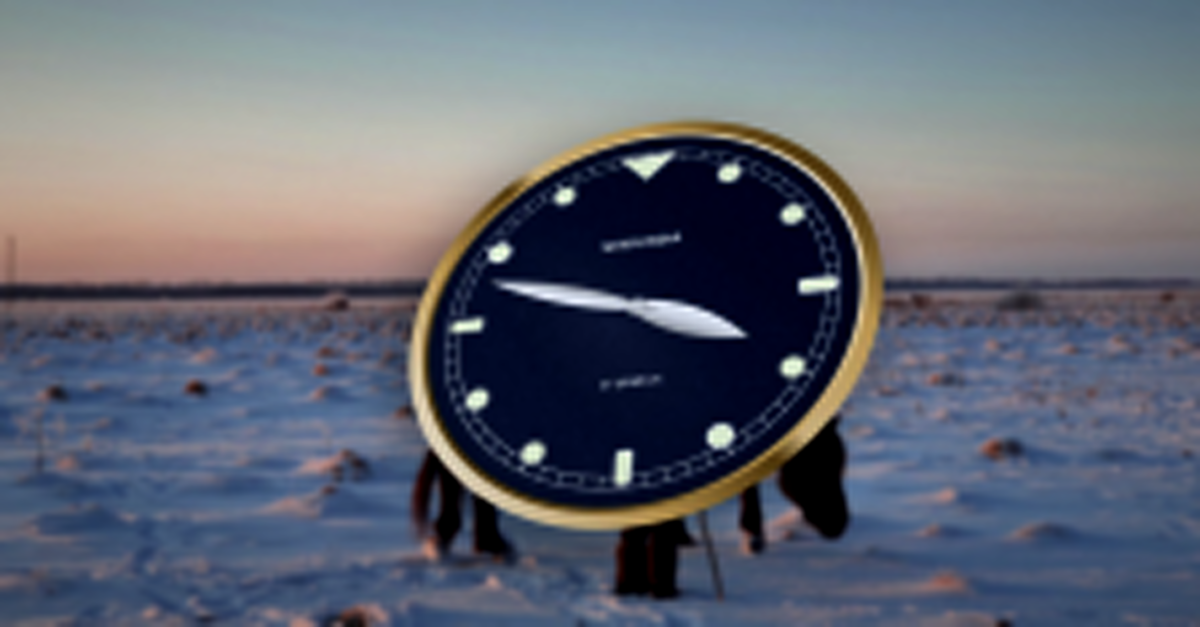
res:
3:48
